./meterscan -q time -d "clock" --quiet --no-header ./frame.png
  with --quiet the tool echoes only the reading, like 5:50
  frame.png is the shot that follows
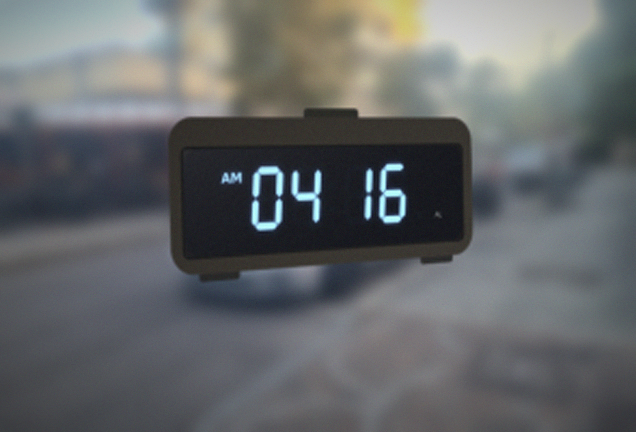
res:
4:16
